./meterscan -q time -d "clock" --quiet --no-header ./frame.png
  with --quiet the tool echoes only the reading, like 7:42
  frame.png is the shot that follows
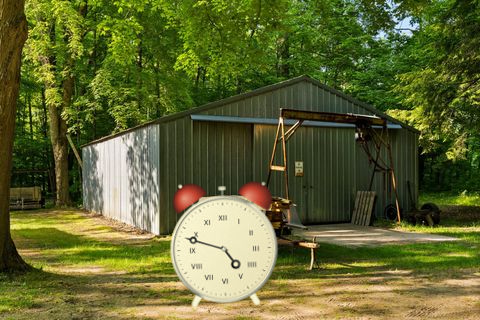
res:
4:48
